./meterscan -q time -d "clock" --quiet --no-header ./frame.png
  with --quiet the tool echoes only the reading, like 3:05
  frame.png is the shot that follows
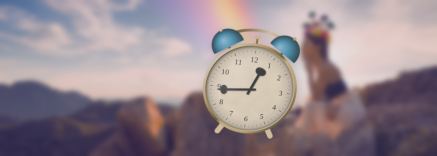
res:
12:44
